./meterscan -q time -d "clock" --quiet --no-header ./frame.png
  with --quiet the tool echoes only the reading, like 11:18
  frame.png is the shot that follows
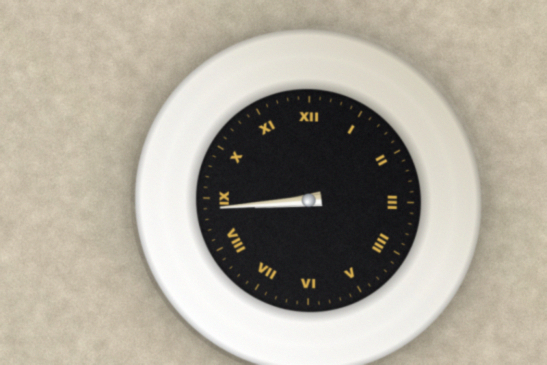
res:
8:44
